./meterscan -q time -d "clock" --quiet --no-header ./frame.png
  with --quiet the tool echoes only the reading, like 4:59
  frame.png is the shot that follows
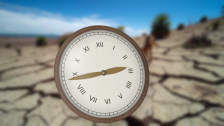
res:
2:44
